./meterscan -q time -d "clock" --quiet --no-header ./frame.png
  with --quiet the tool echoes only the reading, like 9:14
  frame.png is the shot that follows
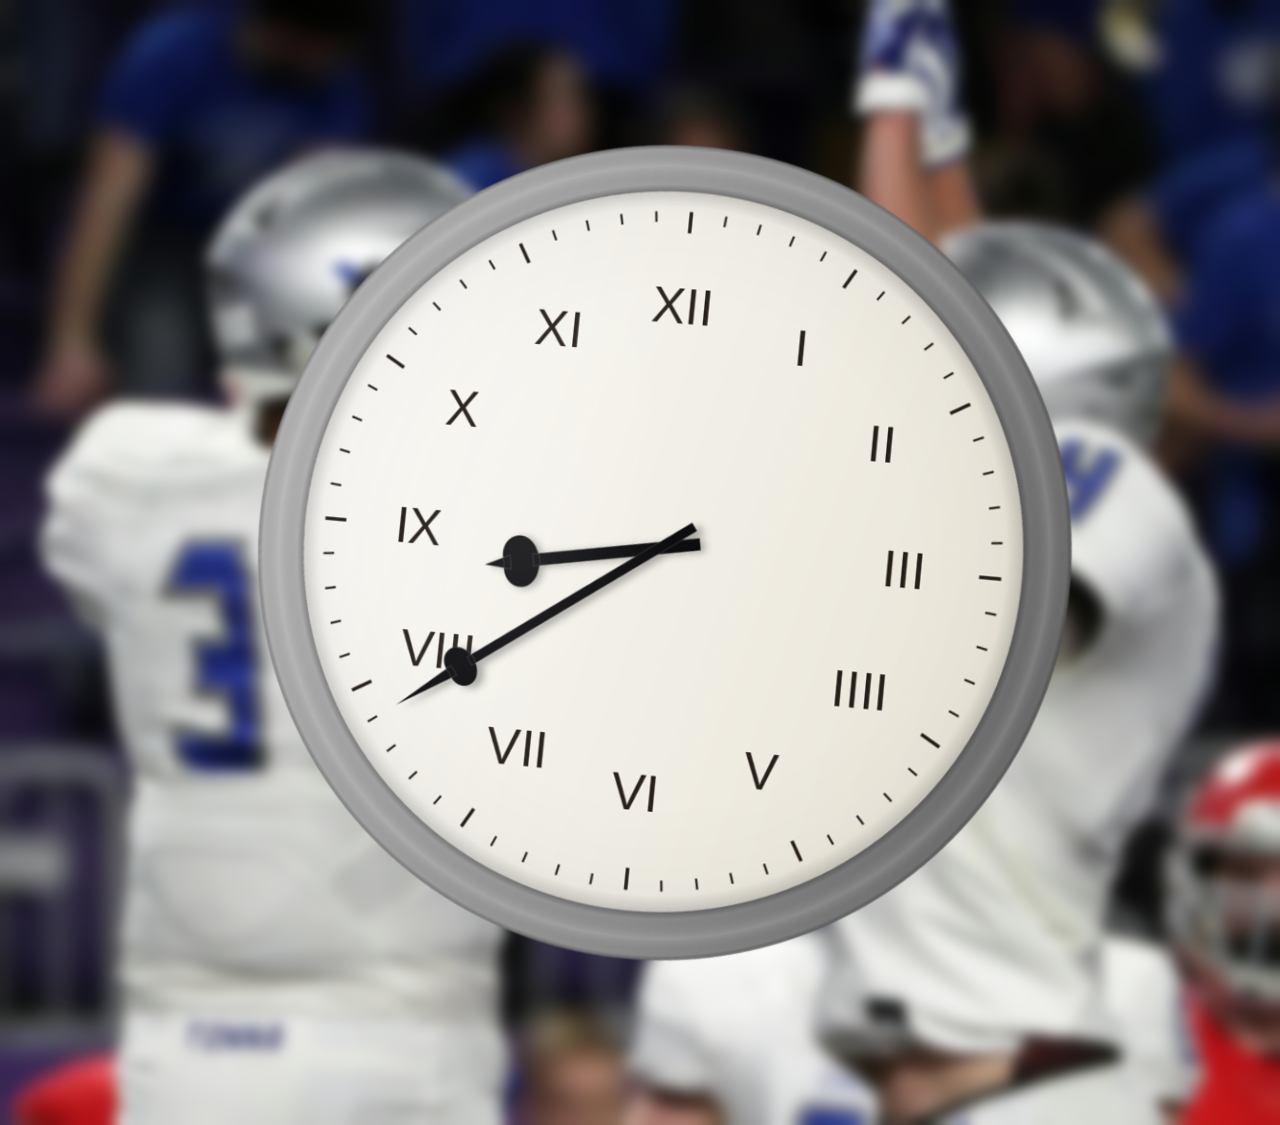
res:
8:39
